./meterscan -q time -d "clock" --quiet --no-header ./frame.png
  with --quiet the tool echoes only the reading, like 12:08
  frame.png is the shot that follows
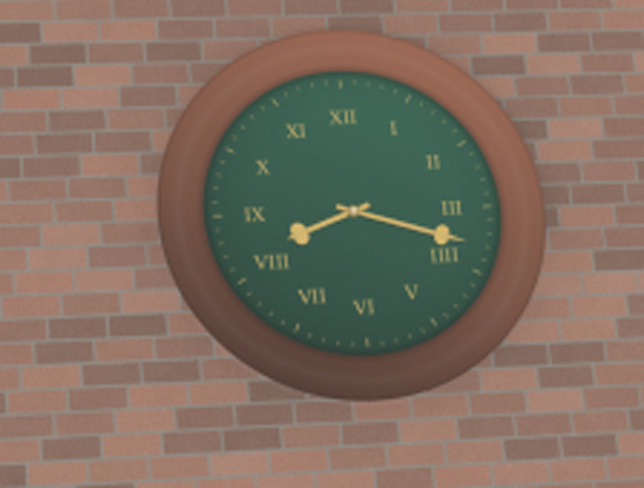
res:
8:18
